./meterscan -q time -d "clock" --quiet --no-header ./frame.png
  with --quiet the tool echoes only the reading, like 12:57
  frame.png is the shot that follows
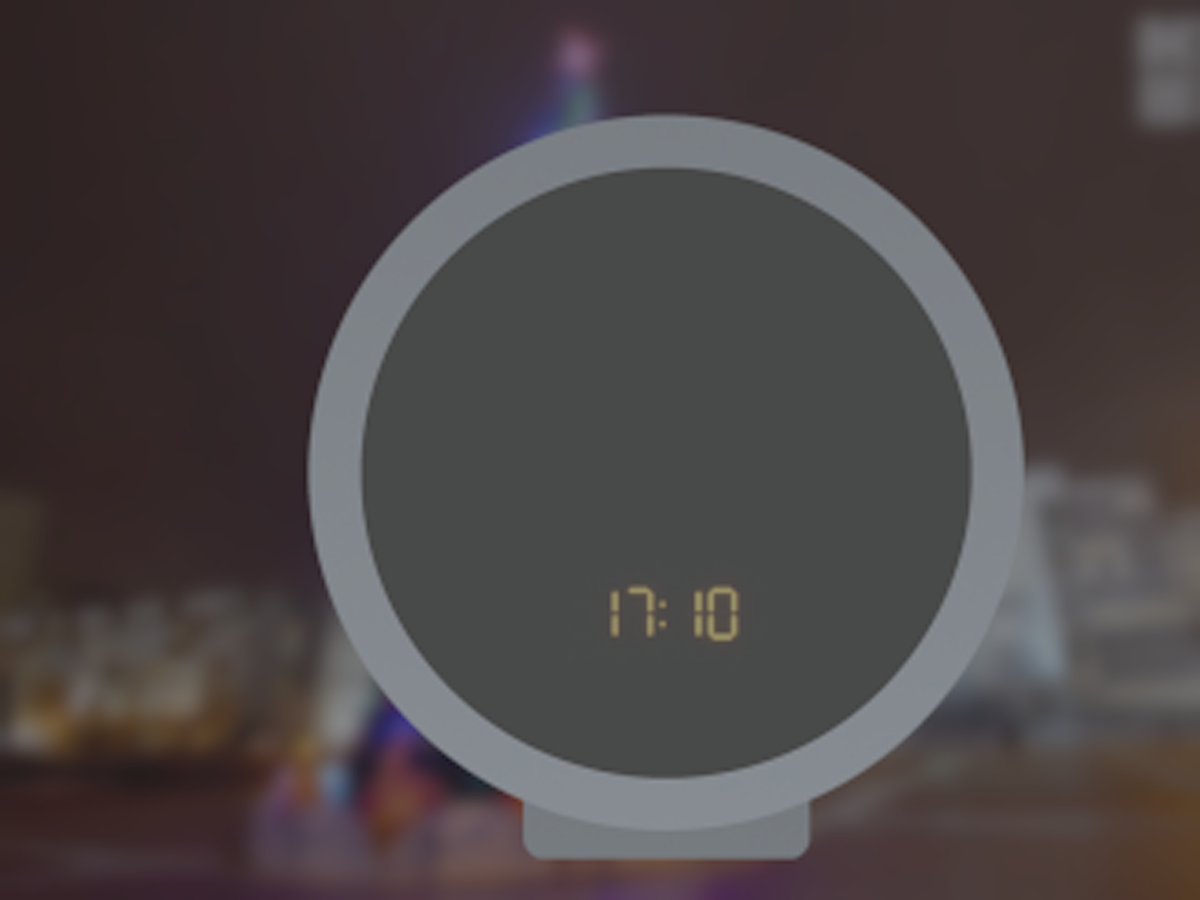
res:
17:10
